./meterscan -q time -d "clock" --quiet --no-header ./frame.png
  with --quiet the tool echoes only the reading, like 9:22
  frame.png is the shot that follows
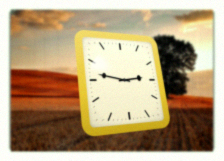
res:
2:47
